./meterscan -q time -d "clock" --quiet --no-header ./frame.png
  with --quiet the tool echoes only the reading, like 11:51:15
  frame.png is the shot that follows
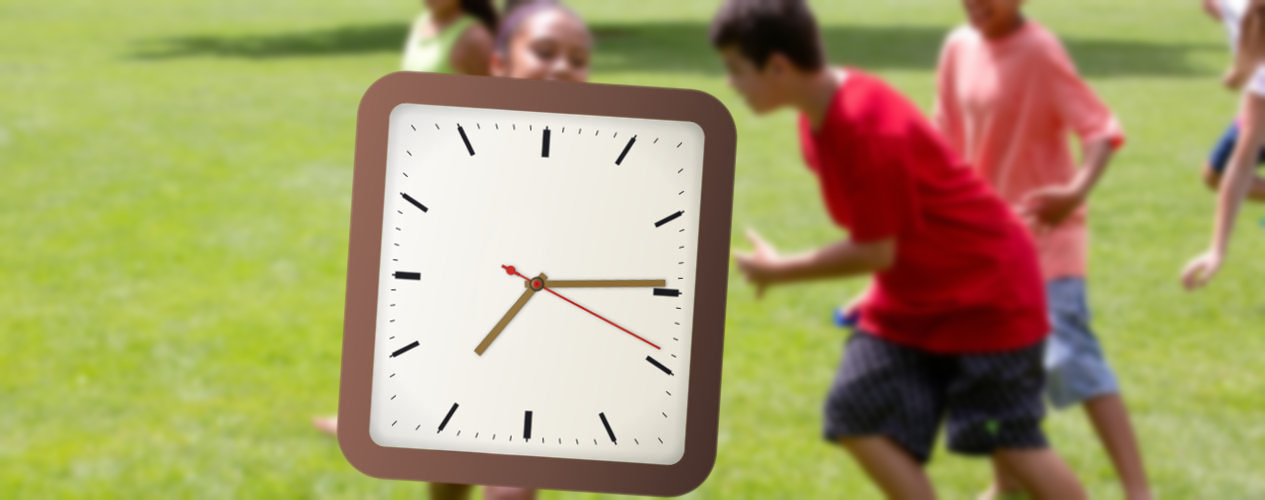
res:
7:14:19
